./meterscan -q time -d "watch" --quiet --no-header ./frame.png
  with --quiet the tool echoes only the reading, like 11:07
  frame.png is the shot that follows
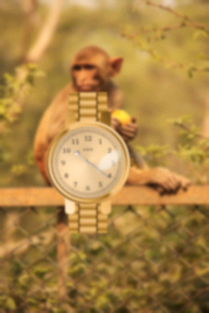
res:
10:21
